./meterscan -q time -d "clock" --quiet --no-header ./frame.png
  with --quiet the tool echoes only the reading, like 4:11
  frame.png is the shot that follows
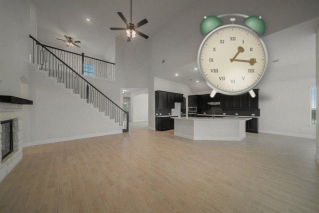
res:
1:16
